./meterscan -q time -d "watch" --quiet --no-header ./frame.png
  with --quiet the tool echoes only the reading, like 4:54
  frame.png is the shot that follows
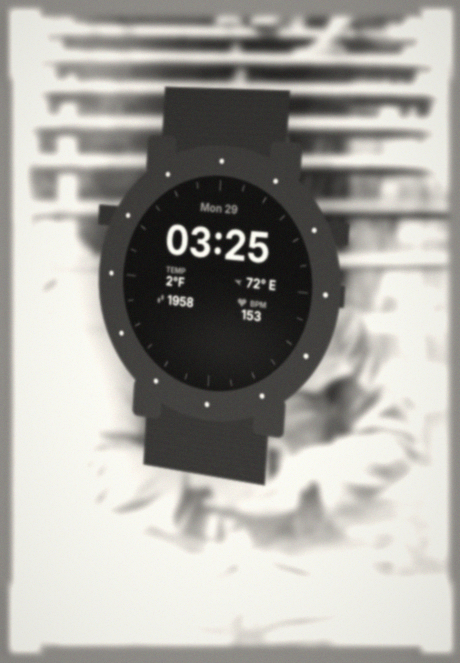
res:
3:25
